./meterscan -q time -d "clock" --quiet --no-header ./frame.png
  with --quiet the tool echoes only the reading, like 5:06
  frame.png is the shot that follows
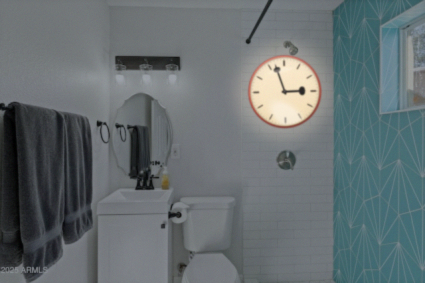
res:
2:57
